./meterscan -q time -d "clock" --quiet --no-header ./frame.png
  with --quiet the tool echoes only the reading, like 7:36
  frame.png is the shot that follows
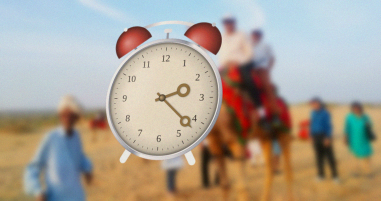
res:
2:22
